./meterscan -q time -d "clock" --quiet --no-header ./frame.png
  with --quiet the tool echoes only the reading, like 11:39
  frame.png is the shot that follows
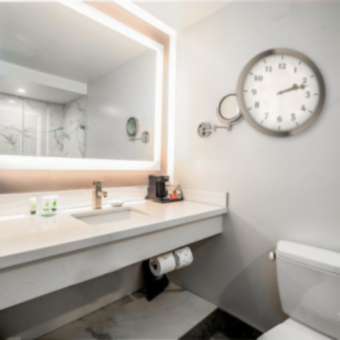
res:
2:12
